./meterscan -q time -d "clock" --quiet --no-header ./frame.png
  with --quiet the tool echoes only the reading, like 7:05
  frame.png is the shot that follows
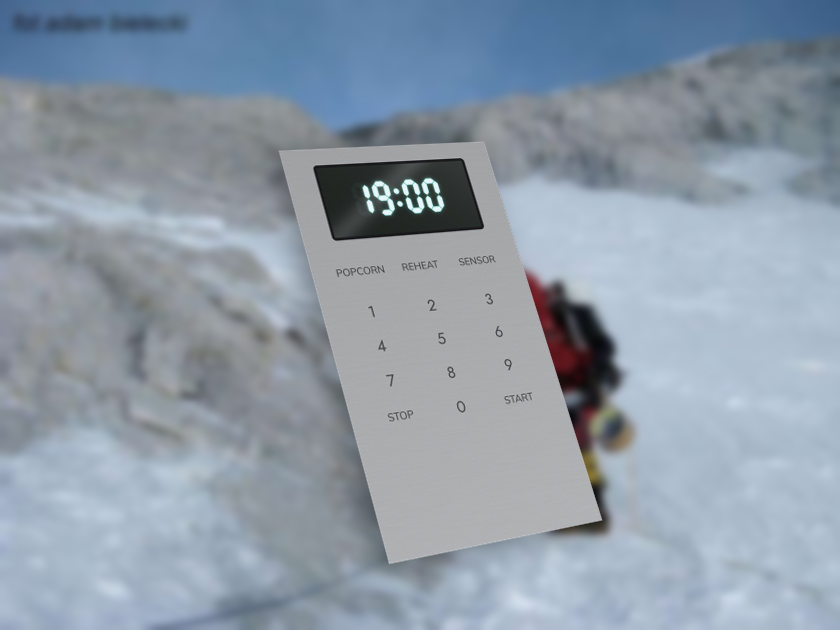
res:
19:00
